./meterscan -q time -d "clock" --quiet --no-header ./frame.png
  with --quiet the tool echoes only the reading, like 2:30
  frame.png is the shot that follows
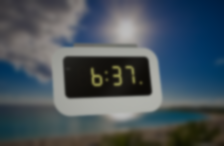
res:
6:37
